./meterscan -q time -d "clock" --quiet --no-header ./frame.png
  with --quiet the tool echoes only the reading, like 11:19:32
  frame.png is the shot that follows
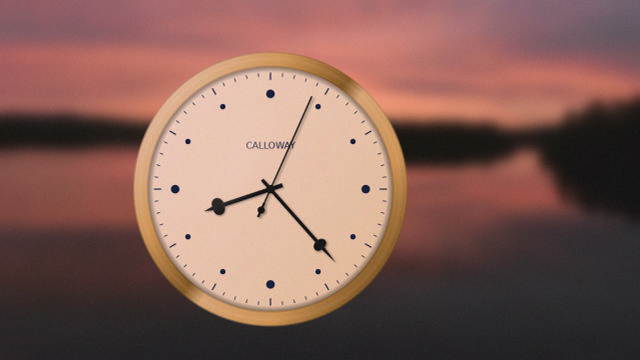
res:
8:23:04
